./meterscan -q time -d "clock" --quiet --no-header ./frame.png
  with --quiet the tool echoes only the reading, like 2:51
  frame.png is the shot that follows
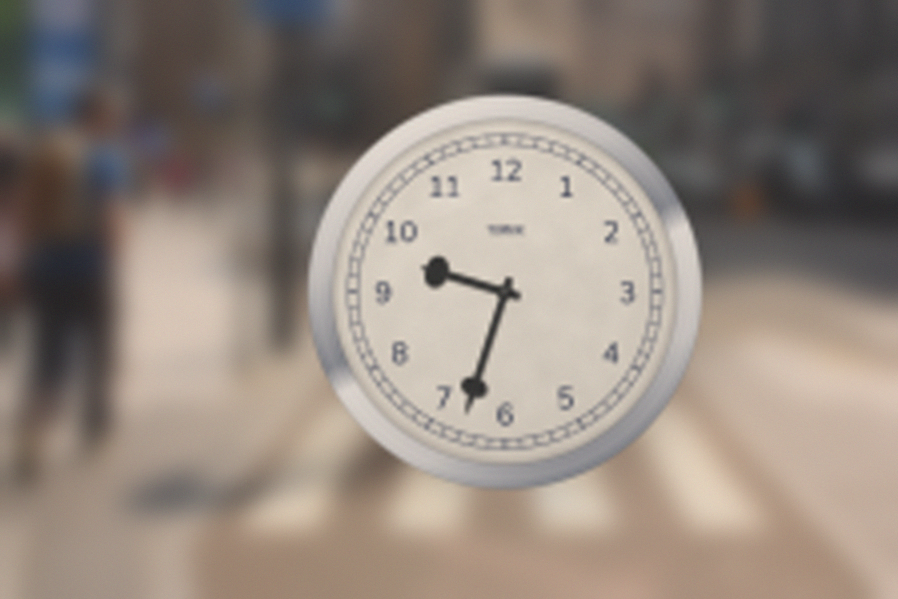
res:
9:33
